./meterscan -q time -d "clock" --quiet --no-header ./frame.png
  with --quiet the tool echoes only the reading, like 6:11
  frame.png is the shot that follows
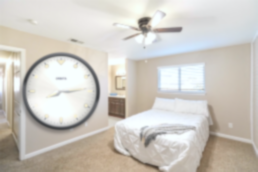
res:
8:14
